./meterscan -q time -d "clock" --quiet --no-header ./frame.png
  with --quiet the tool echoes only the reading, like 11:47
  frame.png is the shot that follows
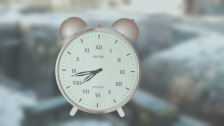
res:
7:43
